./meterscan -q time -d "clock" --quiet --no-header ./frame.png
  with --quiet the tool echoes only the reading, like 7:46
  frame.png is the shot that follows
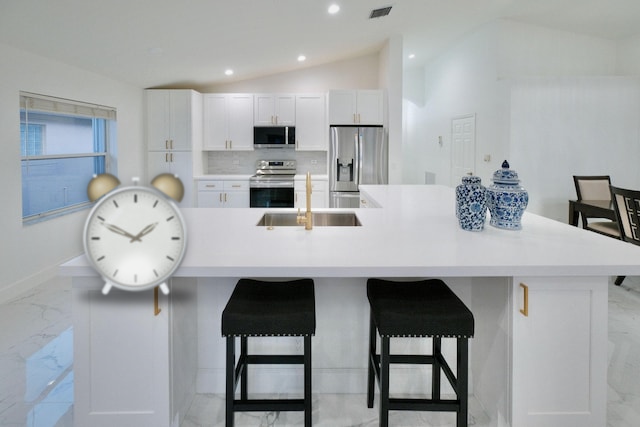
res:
1:49
